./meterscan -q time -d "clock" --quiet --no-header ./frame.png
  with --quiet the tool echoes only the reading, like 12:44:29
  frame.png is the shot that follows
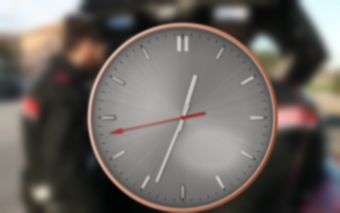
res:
12:33:43
